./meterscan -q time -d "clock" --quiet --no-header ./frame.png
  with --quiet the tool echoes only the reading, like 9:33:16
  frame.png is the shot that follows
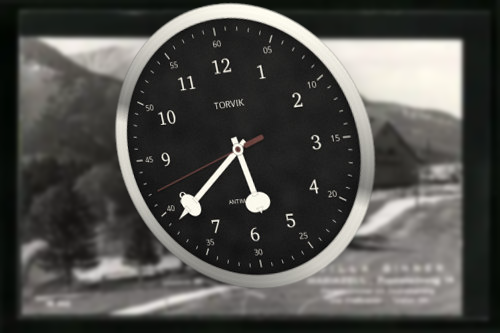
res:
5:38:42
